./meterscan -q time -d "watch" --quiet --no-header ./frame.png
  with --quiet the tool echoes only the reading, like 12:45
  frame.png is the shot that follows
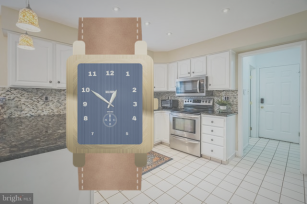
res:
12:51
